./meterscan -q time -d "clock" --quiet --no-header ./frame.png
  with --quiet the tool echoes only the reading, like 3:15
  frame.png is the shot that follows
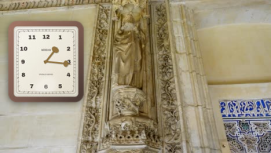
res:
1:16
